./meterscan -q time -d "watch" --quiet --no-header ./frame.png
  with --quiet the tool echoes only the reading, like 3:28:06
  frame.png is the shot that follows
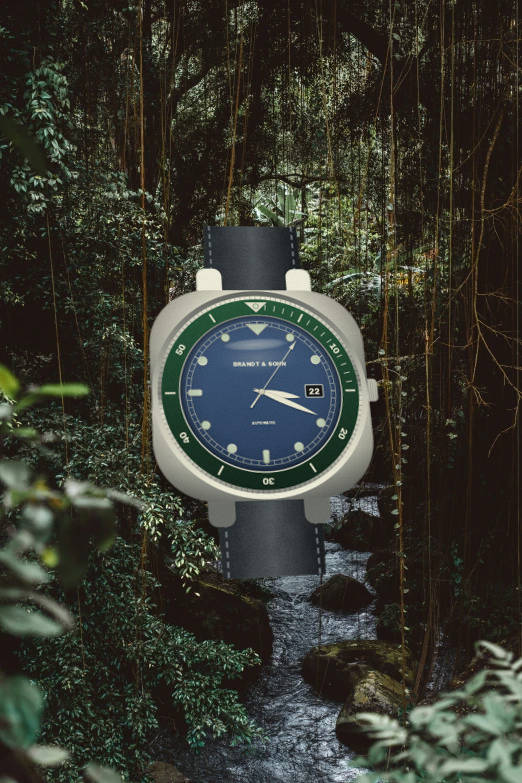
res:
3:19:06
